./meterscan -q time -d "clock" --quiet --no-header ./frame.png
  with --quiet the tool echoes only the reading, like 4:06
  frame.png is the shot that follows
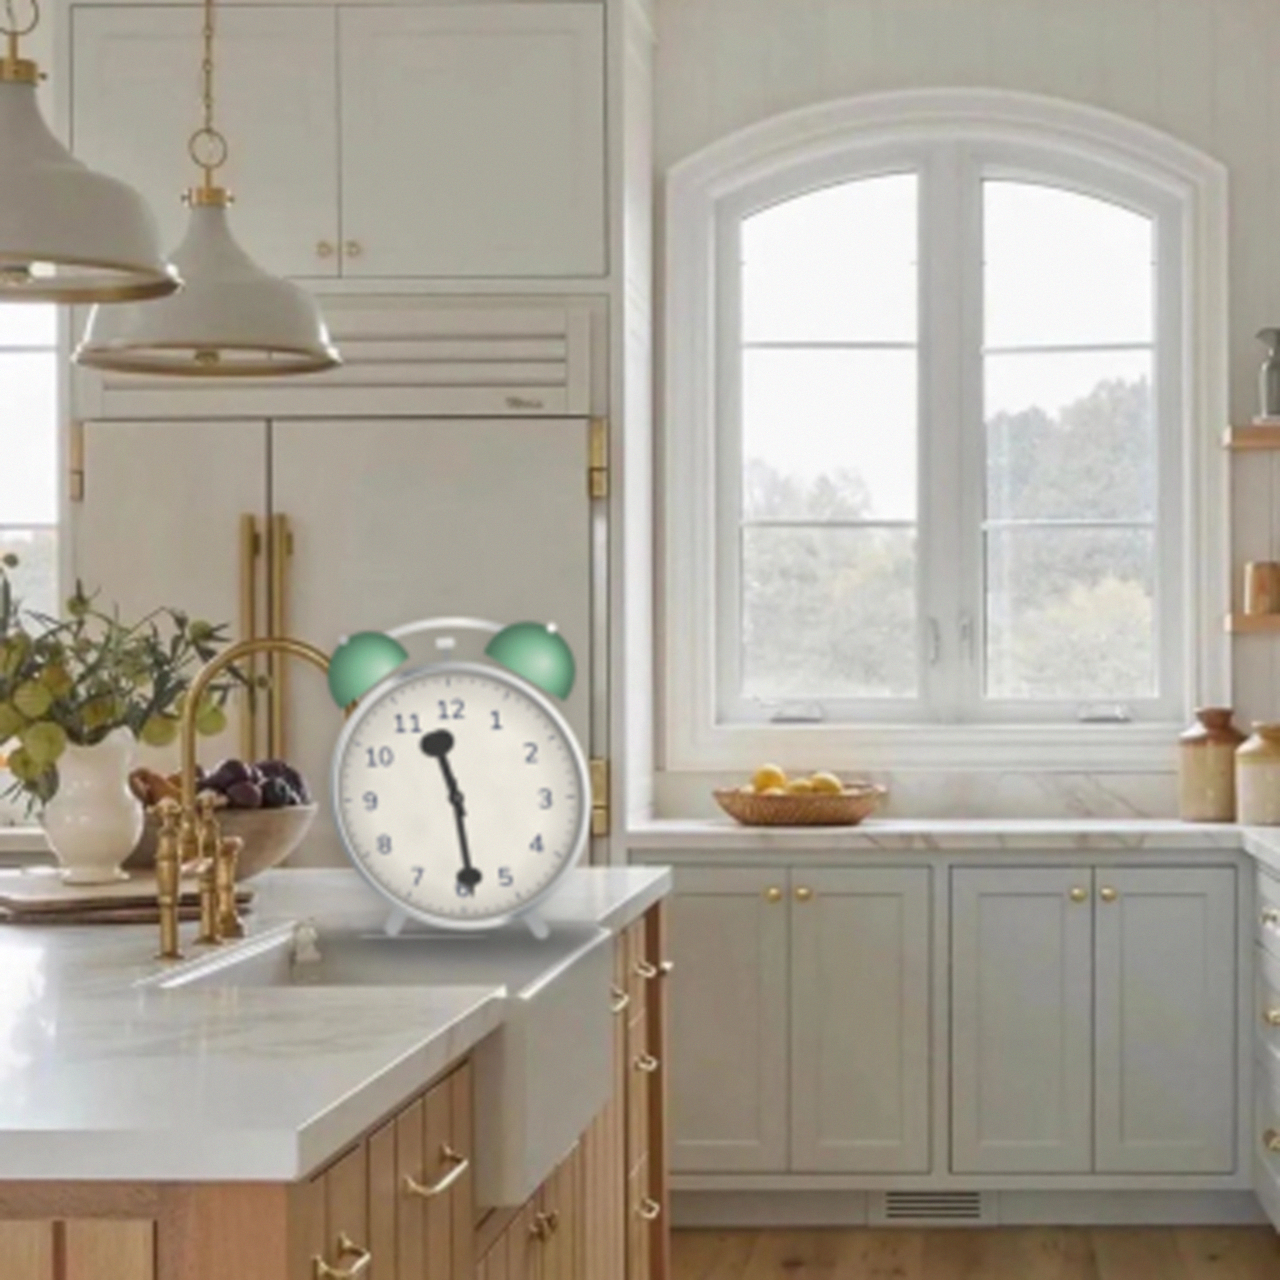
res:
11:29
